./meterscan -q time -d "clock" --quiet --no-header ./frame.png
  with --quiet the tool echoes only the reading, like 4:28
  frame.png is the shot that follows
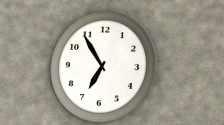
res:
6:54
